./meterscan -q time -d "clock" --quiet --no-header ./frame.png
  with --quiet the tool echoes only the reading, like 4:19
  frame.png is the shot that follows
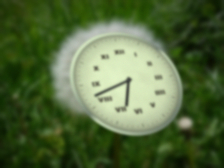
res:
6:42
